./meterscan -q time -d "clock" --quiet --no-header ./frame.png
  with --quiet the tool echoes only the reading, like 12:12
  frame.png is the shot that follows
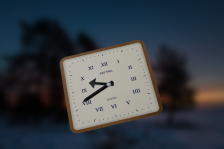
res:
9:41
